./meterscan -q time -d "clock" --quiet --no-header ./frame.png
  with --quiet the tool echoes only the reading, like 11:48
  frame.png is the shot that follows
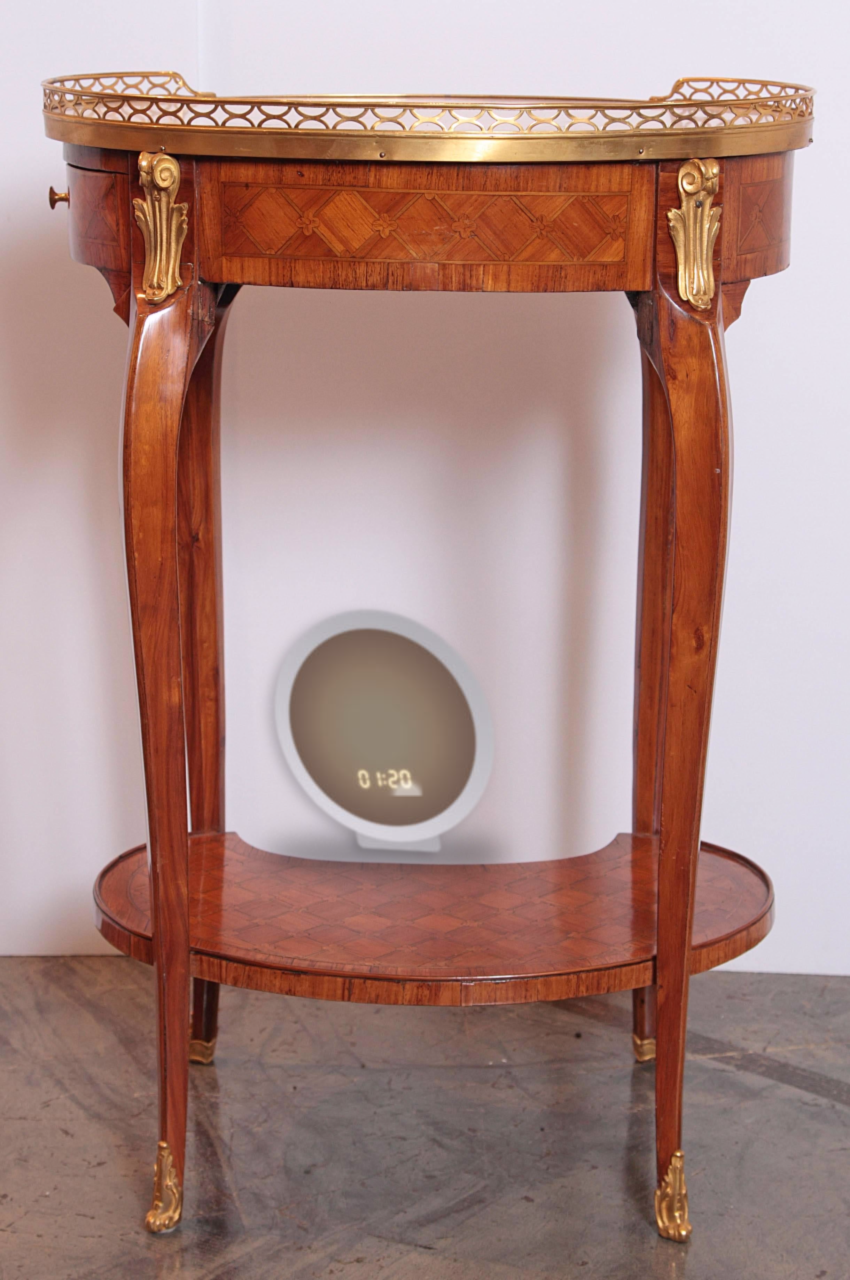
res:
1:20
